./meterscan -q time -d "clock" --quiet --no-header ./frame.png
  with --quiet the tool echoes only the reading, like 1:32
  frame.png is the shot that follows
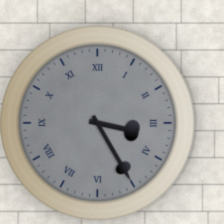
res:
3:25
